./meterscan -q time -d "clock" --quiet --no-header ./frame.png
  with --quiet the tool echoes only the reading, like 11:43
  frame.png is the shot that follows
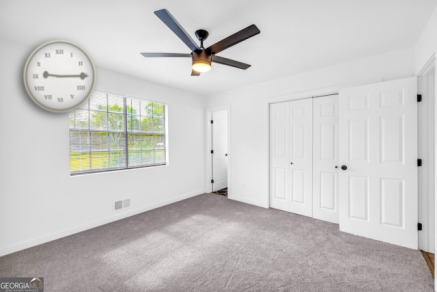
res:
9:15
